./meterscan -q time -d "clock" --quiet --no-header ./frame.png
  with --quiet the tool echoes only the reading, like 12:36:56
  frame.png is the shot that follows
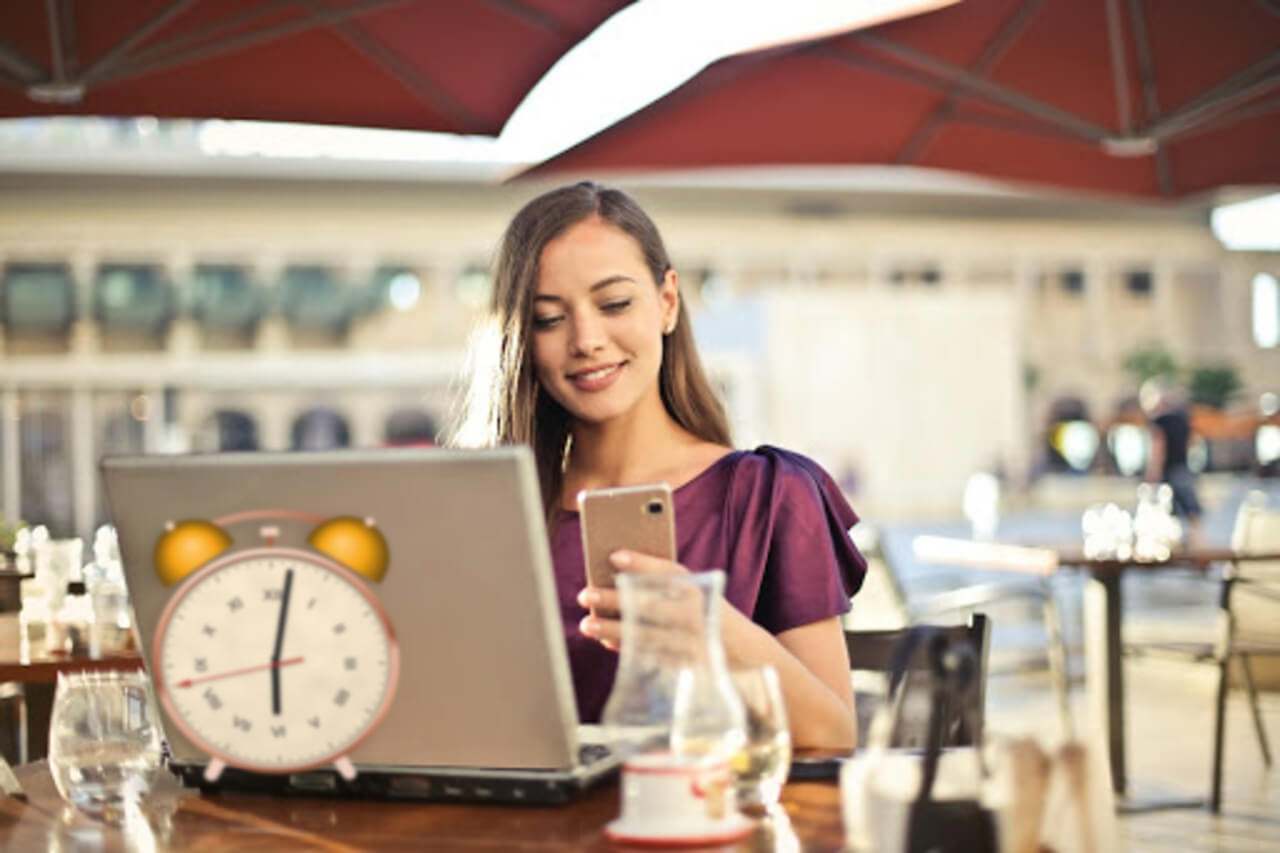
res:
6:01:43
